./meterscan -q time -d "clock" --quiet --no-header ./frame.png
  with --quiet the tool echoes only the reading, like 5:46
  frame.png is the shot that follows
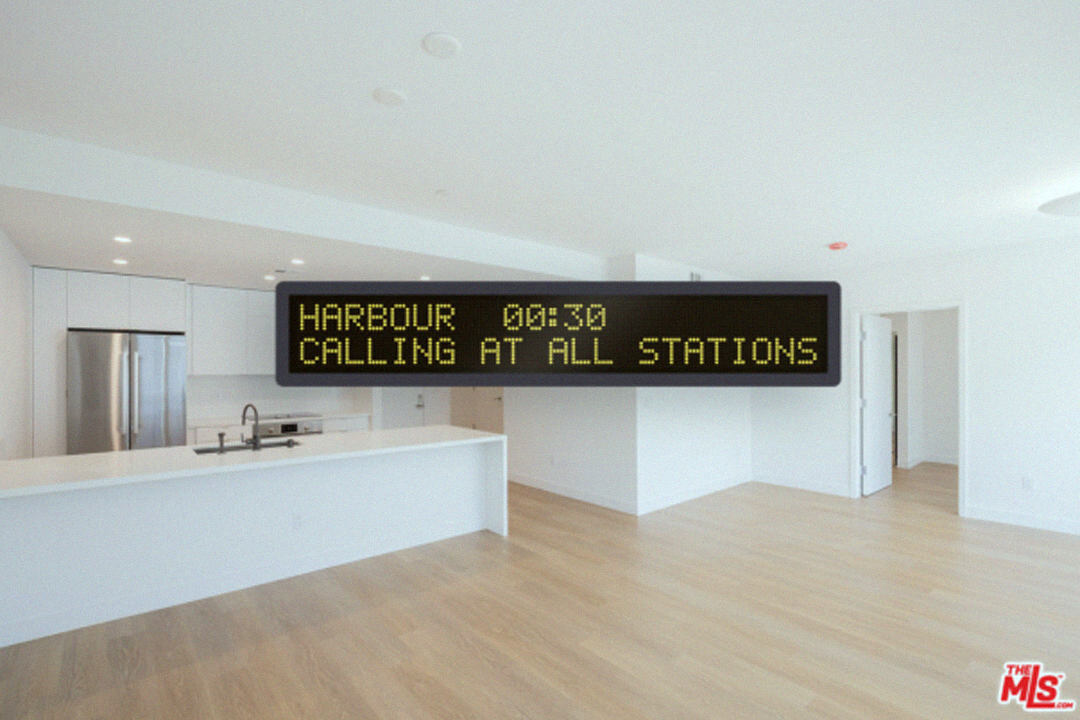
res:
0:30
